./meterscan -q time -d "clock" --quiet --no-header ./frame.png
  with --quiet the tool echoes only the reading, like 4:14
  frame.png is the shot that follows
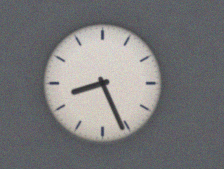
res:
8:26
